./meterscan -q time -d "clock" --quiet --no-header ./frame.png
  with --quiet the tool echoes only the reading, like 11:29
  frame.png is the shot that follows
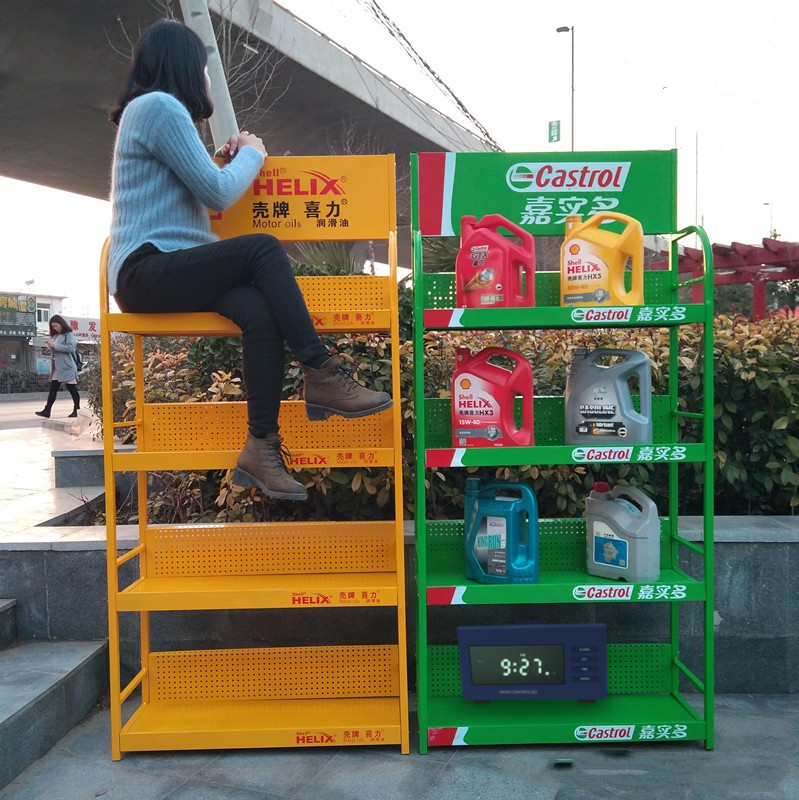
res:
9:27
